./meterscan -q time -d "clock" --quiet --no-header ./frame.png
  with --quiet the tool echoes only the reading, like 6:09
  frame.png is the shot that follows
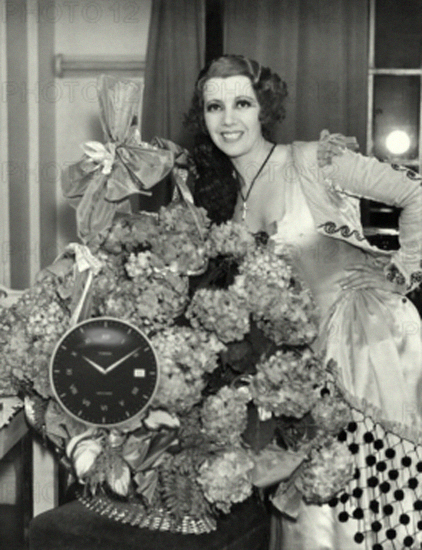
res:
10:09
